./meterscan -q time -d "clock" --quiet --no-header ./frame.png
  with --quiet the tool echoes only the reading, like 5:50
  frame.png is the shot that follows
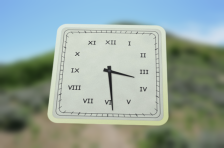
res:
3:29
